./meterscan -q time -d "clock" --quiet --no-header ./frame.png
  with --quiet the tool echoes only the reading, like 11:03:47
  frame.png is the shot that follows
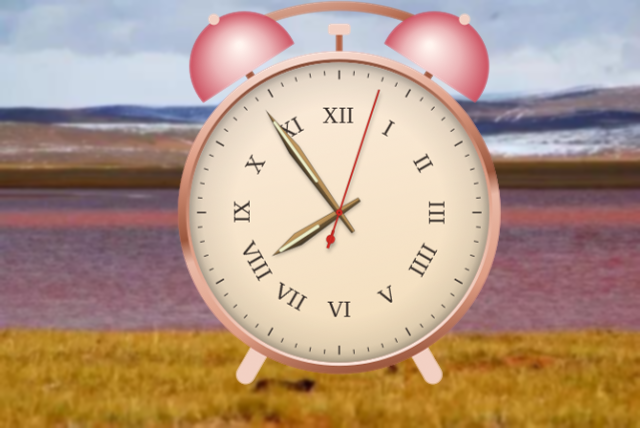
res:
7:54:03
